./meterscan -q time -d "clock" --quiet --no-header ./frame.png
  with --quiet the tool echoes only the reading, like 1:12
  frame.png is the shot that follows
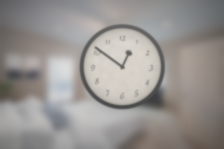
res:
12:51
